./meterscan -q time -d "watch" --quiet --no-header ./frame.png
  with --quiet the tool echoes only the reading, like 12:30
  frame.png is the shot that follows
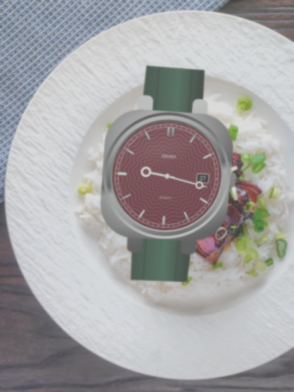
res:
9:17
